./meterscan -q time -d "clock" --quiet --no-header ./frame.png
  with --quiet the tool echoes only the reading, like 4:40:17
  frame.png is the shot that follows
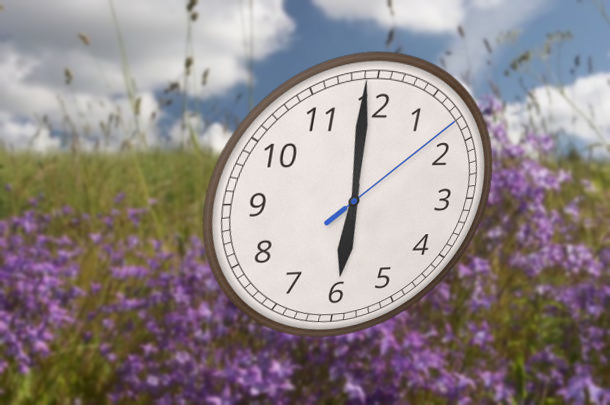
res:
5:59:08
